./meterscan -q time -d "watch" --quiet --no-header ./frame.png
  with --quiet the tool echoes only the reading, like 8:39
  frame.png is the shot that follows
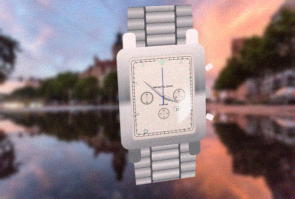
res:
3:52
